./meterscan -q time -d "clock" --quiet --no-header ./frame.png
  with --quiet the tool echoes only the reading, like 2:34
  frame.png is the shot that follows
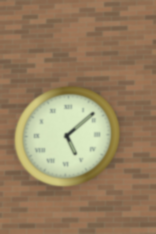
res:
5:08
